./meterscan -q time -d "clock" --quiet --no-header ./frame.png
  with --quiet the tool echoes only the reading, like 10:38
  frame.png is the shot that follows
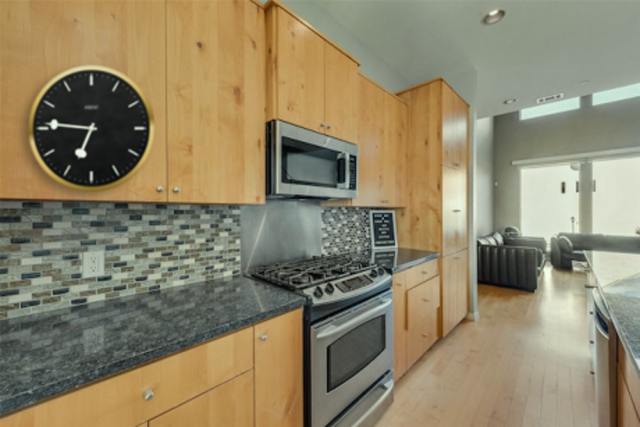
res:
6:46
